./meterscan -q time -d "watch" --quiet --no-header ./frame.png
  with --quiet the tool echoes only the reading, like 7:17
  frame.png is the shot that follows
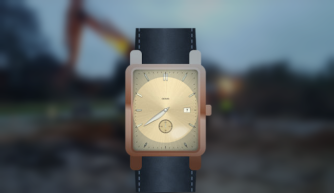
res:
7:39
